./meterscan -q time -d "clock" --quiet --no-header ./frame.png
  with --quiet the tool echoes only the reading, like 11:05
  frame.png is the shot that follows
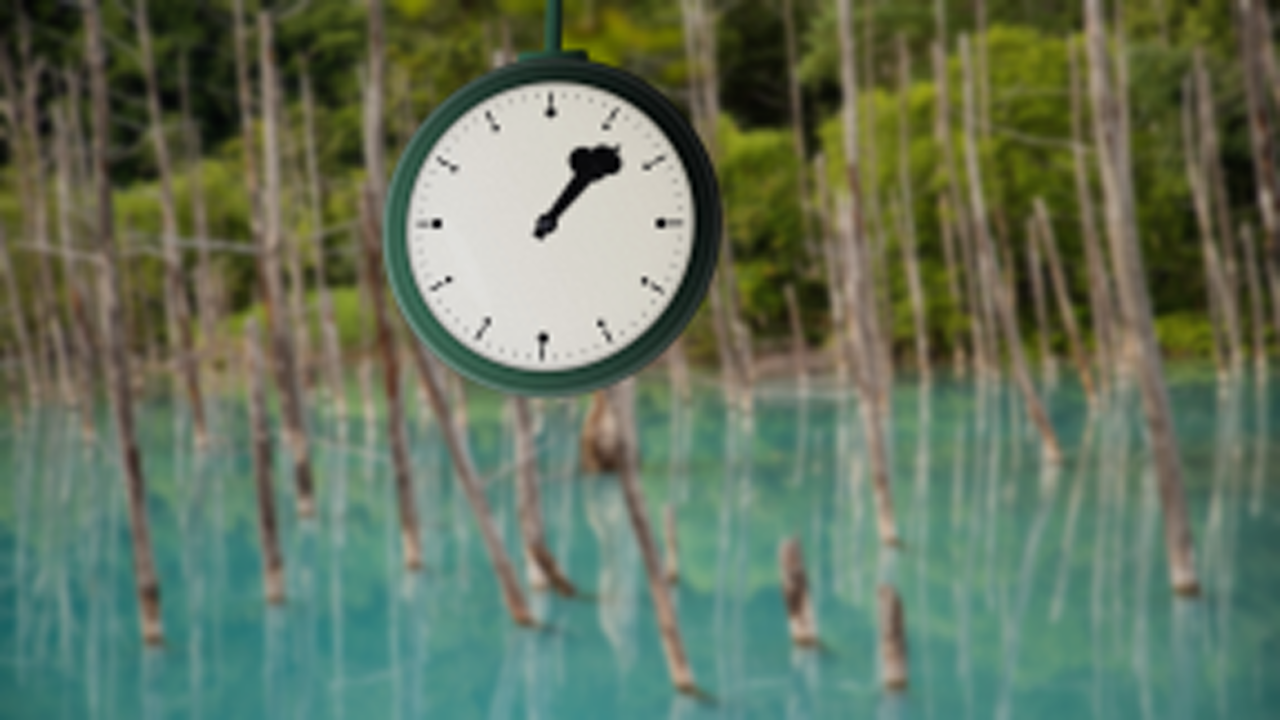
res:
1:07
